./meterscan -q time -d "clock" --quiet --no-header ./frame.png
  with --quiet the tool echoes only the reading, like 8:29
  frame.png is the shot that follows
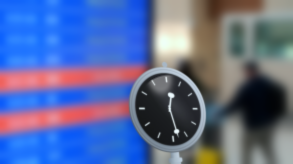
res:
12:28
